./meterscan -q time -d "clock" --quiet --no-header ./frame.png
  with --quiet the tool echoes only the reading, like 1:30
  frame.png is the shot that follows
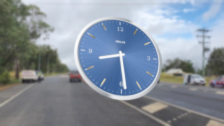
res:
8:29
